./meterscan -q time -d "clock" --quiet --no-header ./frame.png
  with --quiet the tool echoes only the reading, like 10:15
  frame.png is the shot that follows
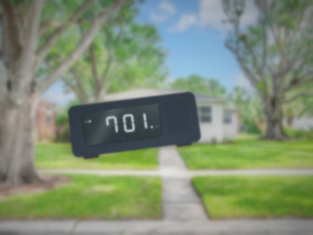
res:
7:01
